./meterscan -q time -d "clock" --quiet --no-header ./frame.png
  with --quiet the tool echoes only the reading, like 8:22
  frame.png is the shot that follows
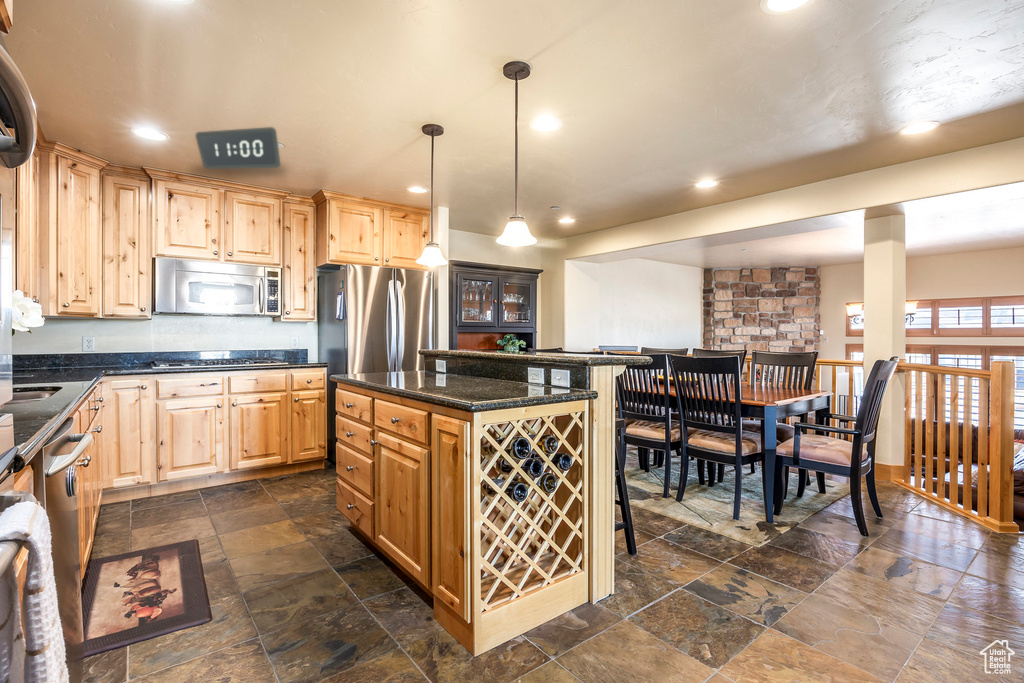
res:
11:00
